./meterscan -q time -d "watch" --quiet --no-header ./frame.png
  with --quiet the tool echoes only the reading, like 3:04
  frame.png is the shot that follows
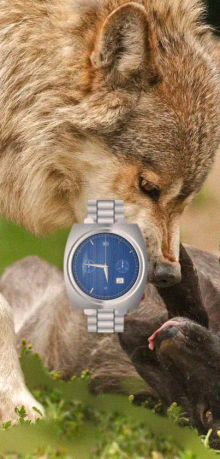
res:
5:46
